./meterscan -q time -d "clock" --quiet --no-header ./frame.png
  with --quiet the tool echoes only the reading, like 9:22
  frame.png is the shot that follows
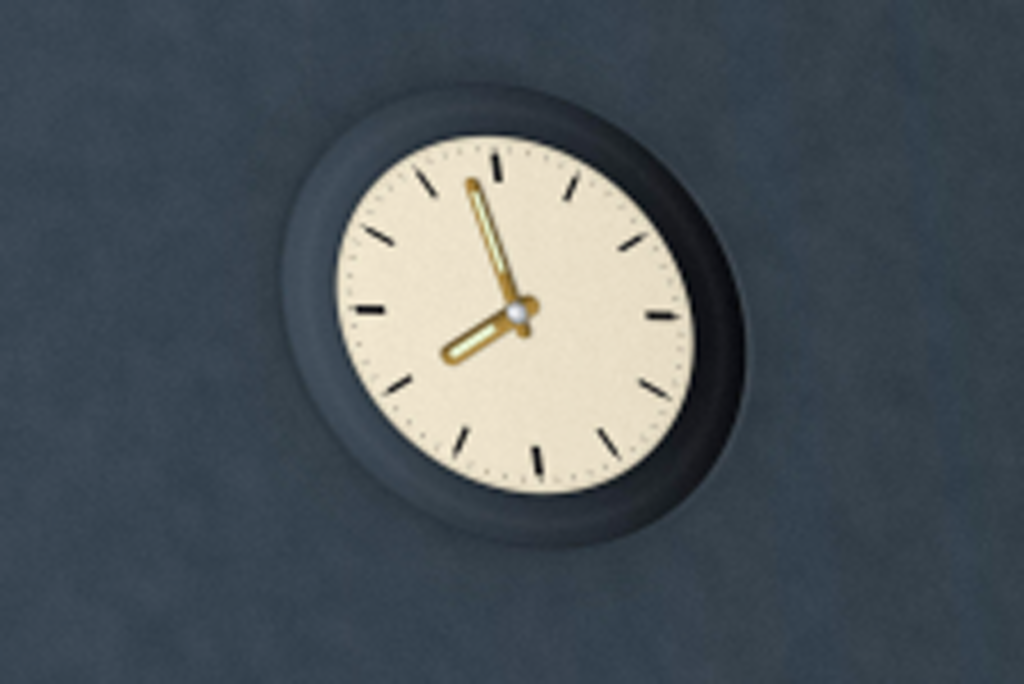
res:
7:58
